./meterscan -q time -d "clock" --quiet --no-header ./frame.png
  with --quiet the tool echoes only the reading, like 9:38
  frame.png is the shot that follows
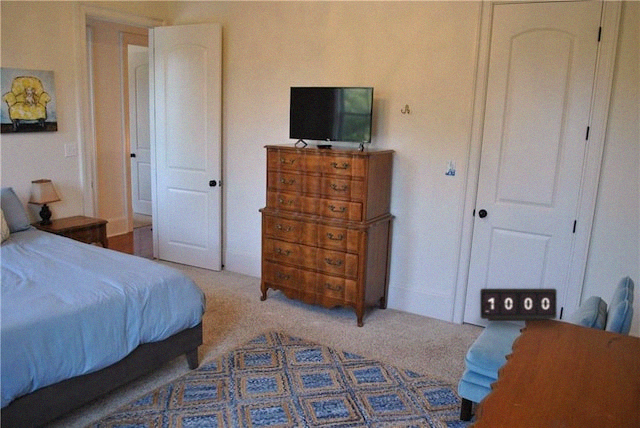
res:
10:00
